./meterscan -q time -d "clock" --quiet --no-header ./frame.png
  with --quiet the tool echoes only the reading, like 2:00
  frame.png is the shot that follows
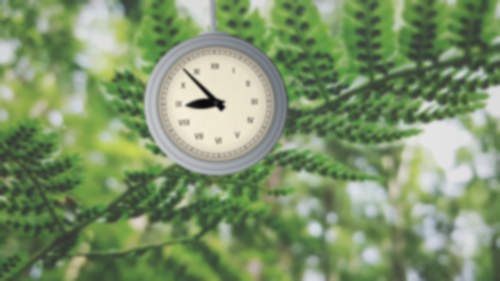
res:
8:53
